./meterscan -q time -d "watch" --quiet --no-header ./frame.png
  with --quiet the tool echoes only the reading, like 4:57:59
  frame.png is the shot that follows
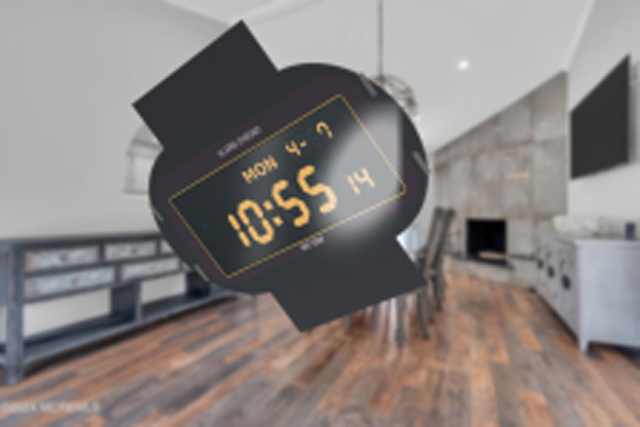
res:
10:55:14
